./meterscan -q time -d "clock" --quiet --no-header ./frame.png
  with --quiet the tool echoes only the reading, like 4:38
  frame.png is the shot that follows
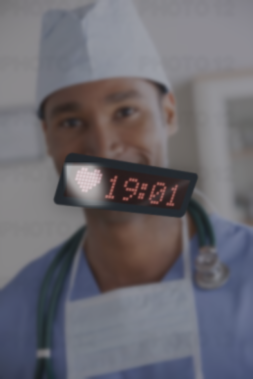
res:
19:01
